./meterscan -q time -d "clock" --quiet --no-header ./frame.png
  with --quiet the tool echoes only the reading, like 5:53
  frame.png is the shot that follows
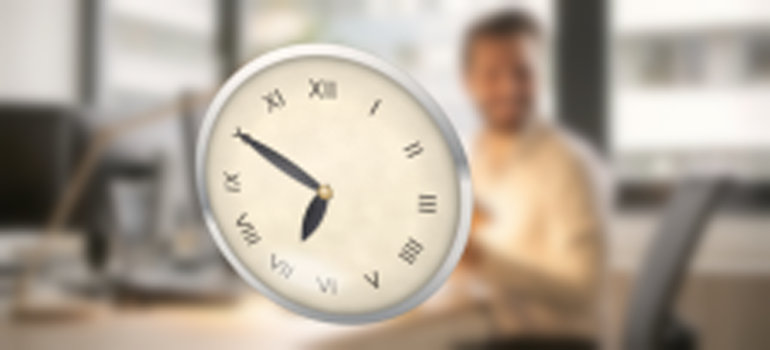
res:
6:50
